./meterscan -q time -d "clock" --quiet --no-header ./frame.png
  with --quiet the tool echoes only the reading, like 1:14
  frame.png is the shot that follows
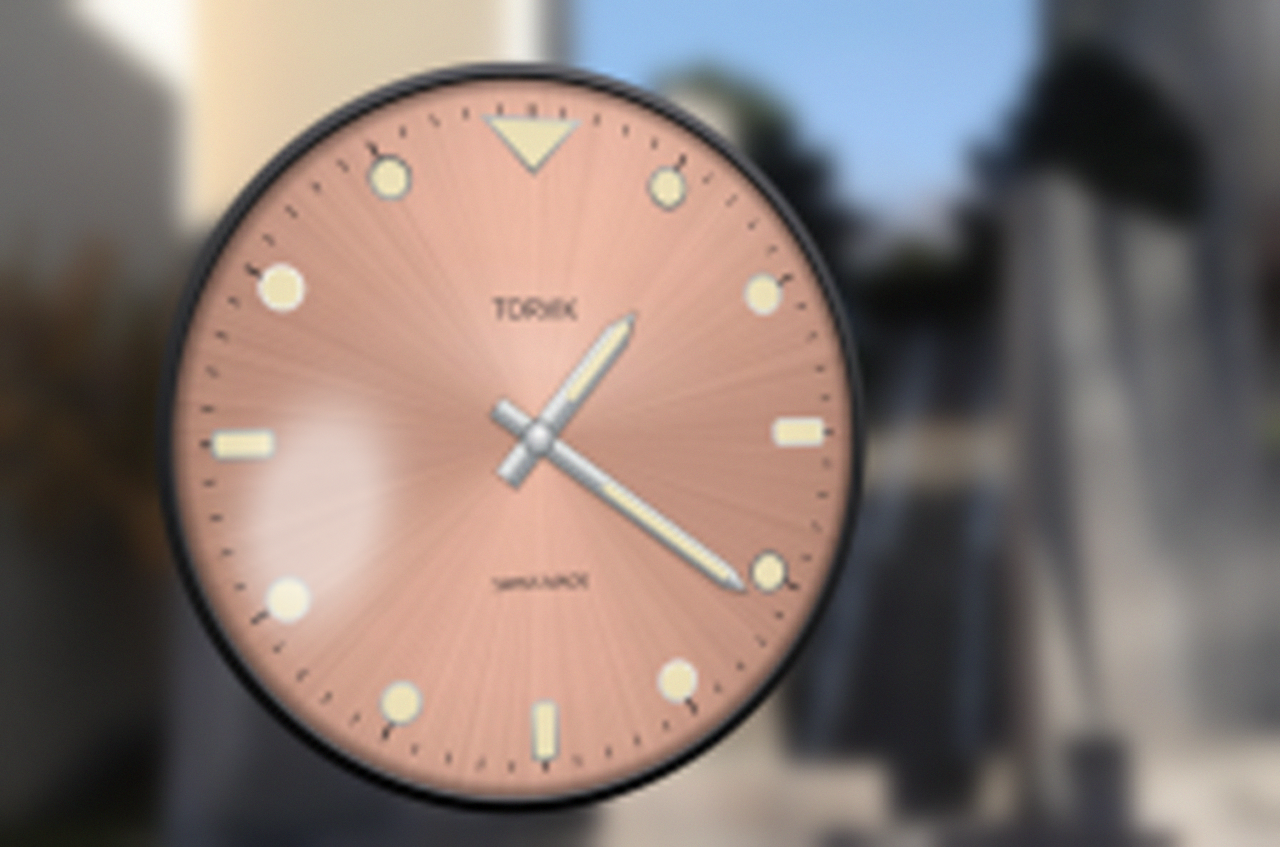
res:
1:21
